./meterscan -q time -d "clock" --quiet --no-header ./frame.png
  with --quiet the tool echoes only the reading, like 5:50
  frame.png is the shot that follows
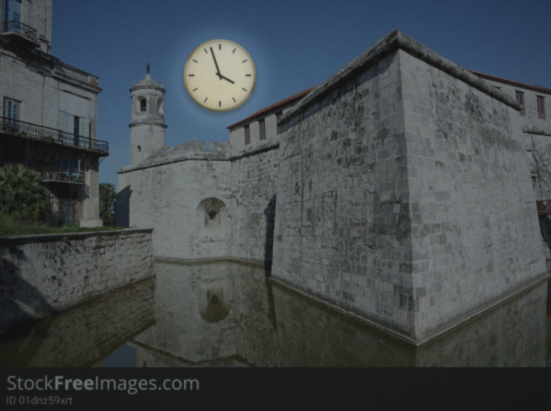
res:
3:57
